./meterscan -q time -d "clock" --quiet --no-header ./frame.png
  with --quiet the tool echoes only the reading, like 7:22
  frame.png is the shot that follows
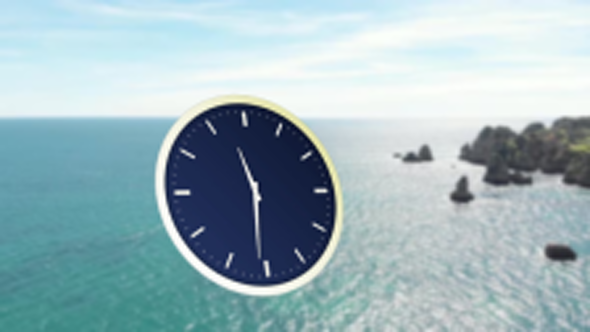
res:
11:31
